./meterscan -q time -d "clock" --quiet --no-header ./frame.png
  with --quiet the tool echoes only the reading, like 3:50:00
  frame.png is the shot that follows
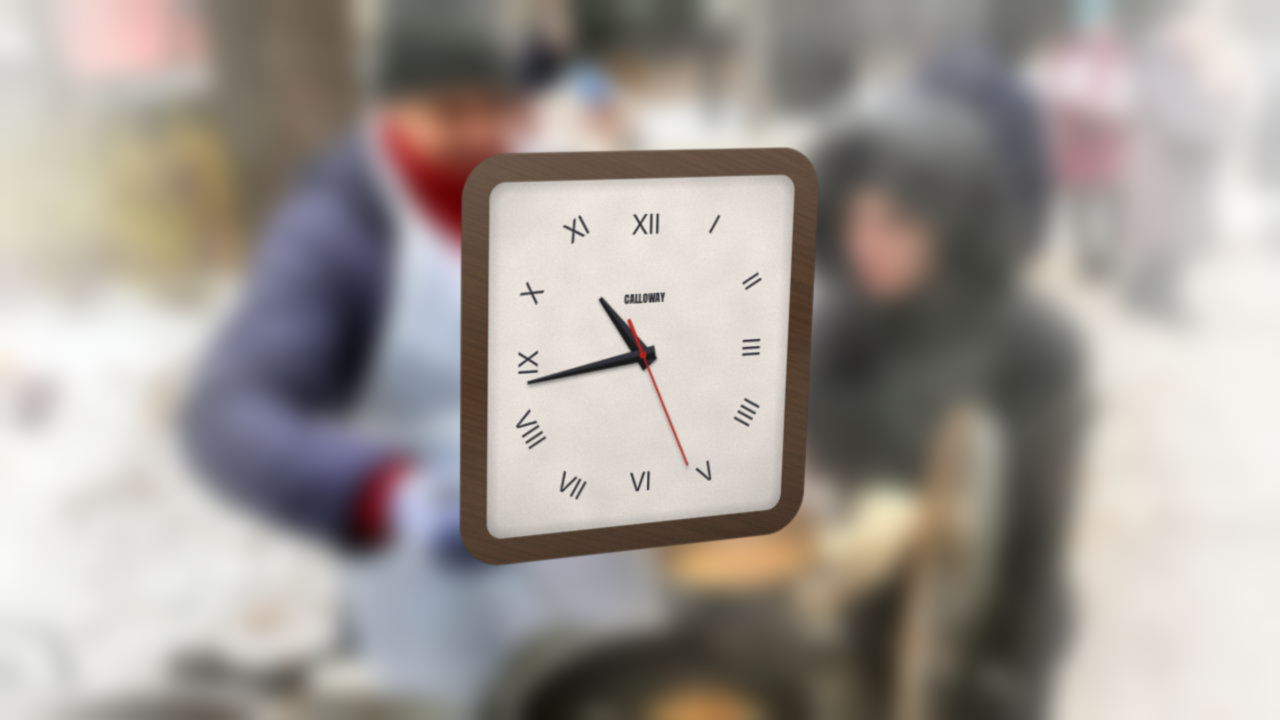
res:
10:43:26
